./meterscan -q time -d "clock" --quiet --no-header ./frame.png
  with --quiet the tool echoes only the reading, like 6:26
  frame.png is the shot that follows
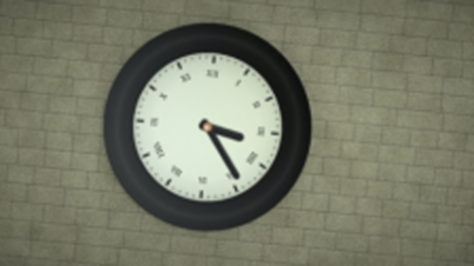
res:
3:24
